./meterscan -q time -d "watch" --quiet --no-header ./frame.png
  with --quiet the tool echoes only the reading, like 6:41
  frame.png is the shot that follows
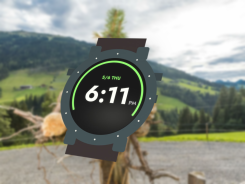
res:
6:11
